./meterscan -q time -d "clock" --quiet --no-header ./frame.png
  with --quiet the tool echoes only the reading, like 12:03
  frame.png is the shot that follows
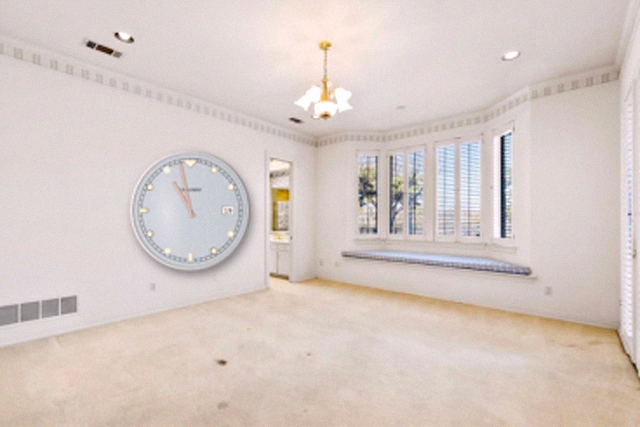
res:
10:58
